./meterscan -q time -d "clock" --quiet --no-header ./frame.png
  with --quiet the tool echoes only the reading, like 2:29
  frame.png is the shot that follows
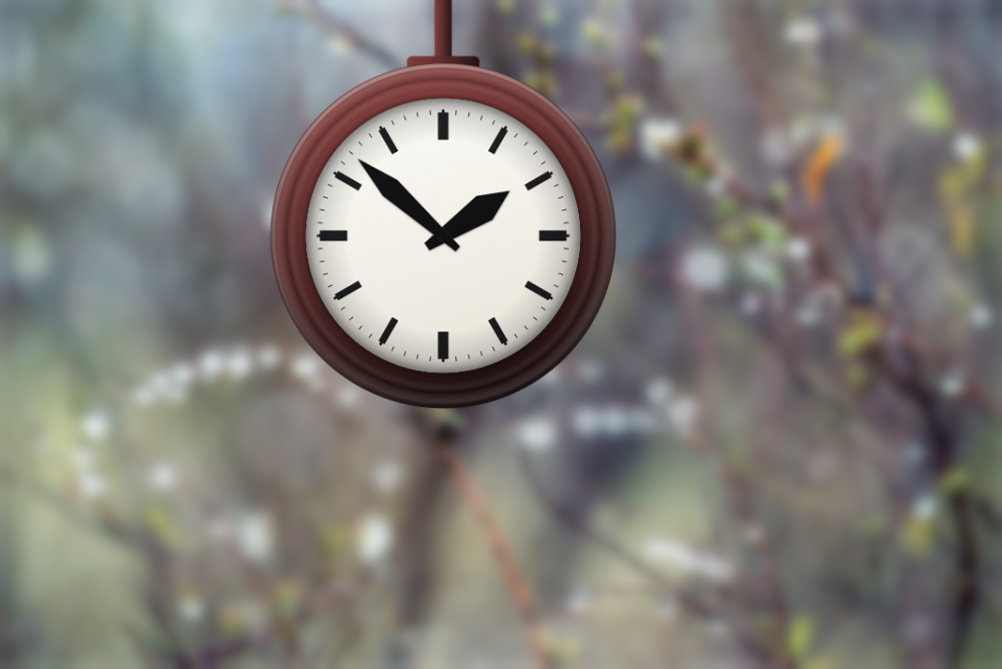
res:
1:52
